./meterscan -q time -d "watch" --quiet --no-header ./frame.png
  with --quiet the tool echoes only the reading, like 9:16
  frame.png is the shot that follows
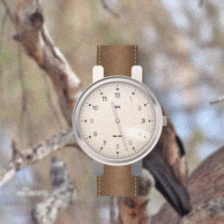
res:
11:27
